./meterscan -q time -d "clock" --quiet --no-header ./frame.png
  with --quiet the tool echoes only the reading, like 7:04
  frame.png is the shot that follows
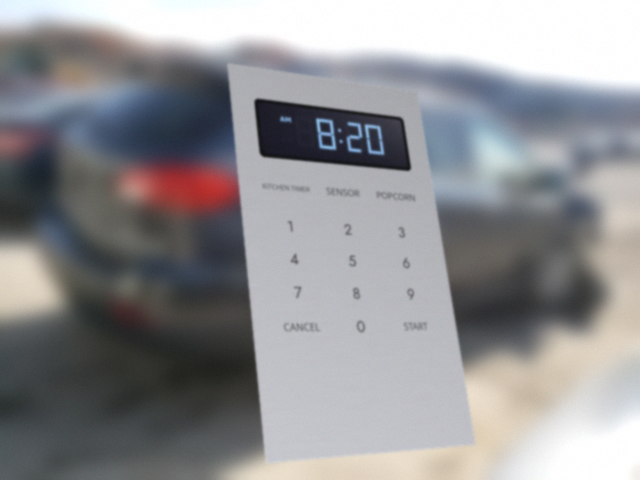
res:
8:20
